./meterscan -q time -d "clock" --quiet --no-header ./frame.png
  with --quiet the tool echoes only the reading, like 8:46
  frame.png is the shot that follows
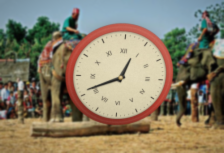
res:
12:41
